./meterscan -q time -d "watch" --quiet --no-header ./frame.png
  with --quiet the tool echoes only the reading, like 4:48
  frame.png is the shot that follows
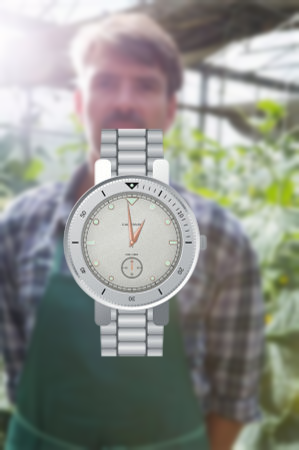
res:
12:59
